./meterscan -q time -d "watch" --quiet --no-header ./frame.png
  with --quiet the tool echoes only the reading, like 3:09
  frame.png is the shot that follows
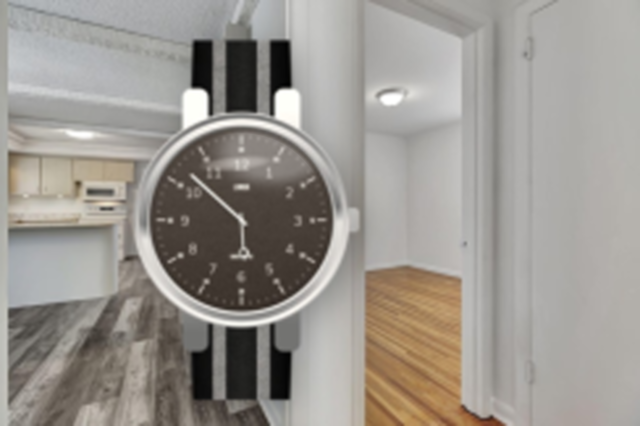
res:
5:52
